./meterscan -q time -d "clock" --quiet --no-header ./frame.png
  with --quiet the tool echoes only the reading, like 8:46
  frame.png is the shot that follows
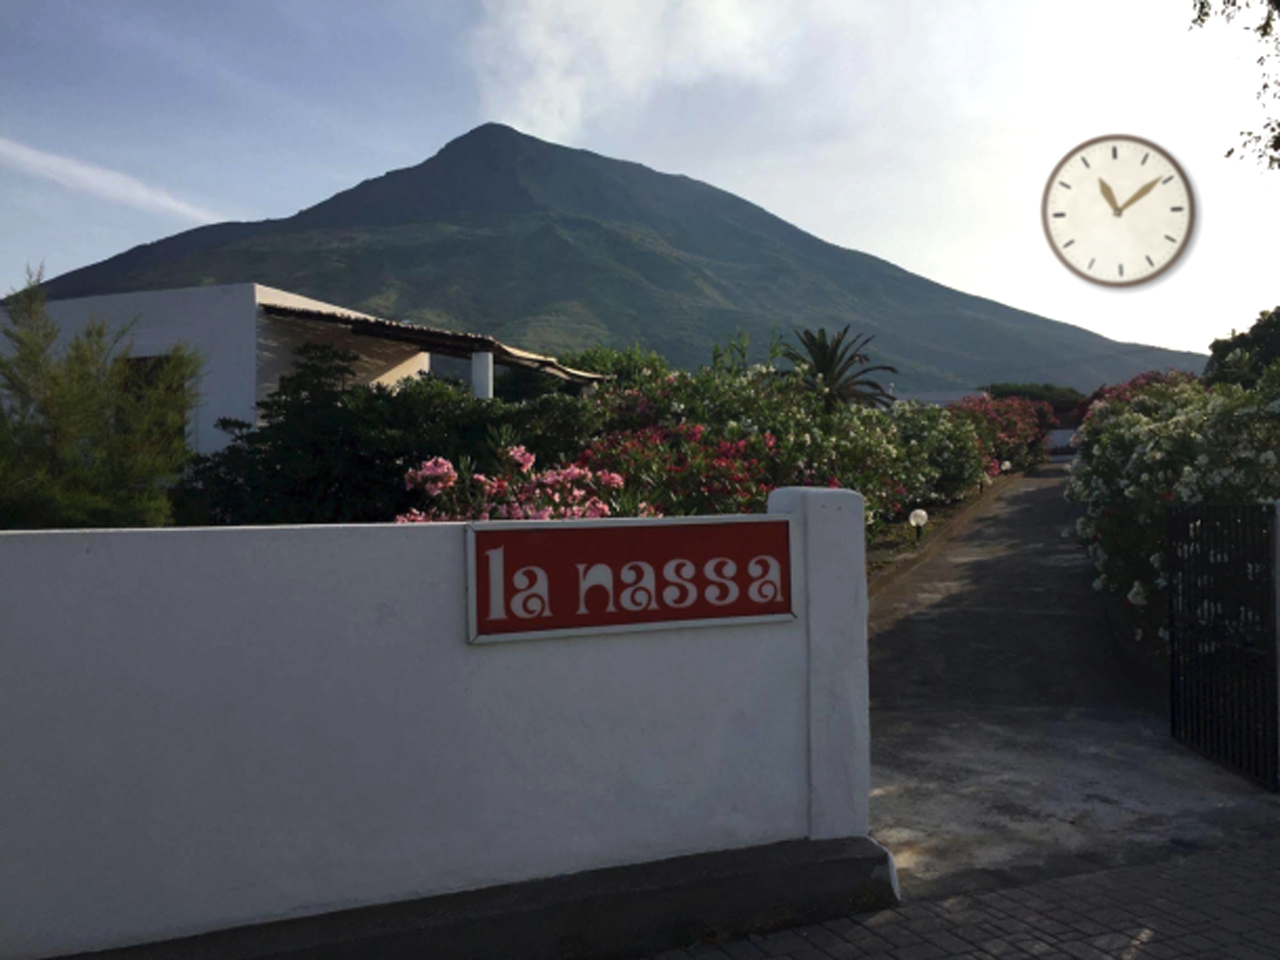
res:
11:09
